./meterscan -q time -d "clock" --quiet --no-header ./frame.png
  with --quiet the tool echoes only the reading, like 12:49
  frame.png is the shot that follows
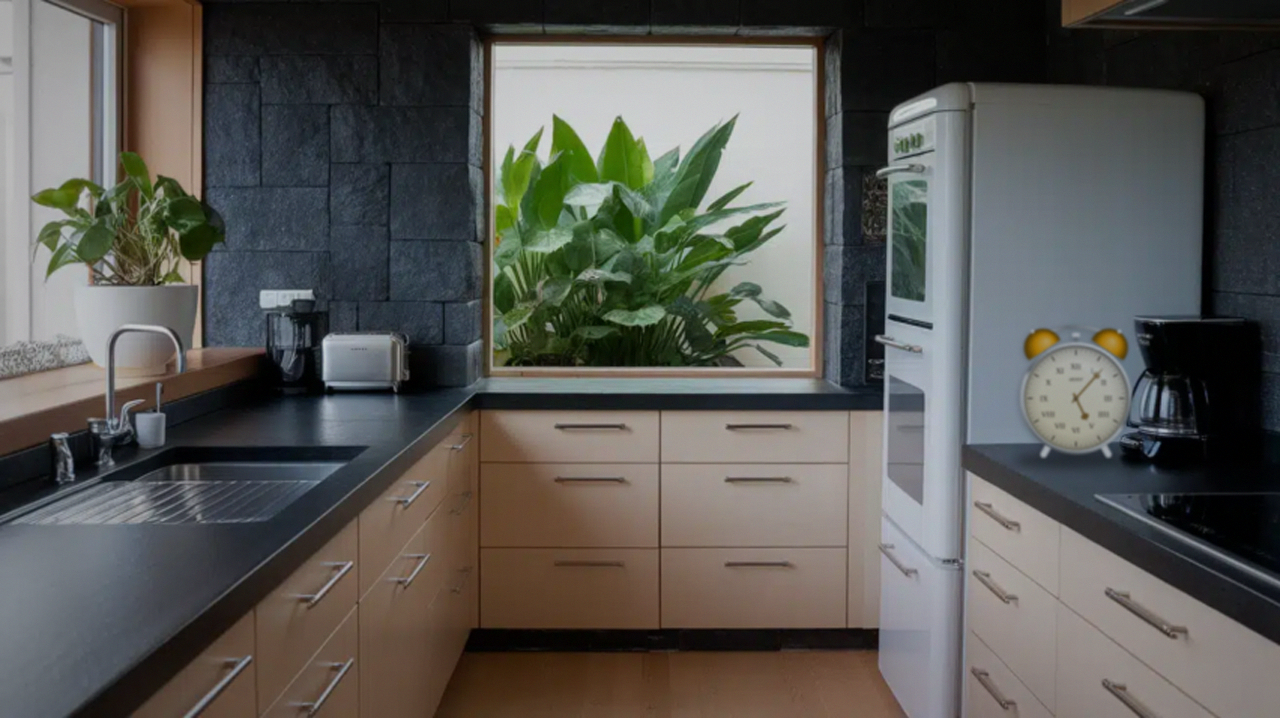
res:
5:07
